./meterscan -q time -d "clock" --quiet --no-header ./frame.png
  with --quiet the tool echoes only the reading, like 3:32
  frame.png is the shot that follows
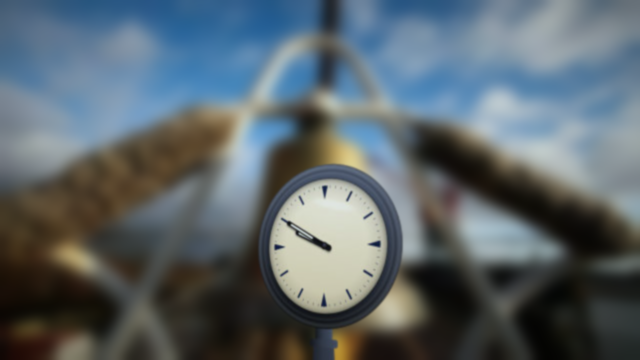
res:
9:50
